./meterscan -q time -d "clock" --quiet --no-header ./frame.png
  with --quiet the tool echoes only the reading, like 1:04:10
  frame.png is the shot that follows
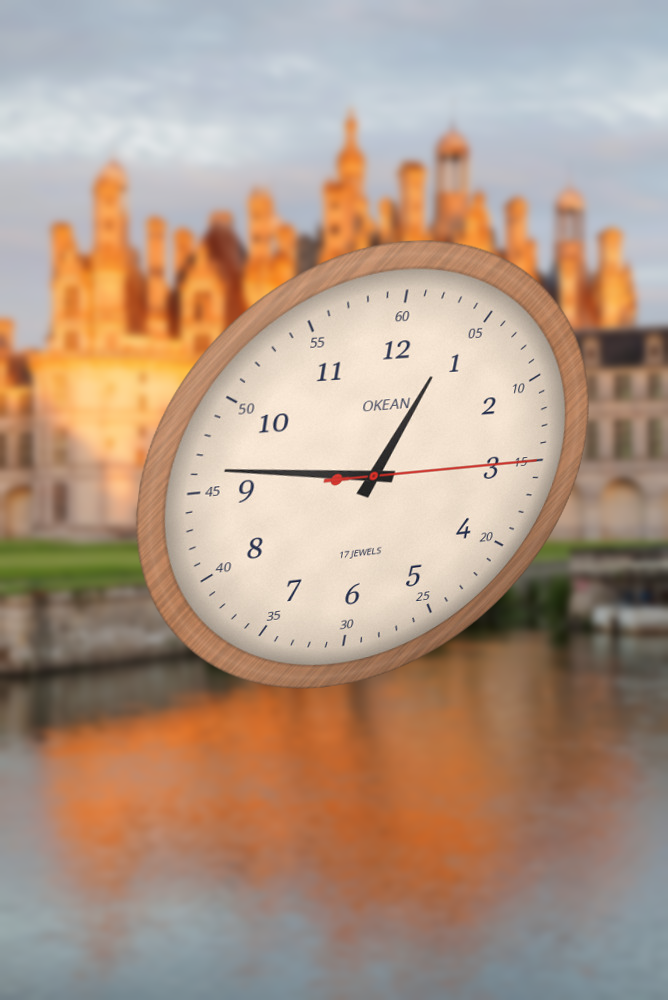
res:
12:46:15
